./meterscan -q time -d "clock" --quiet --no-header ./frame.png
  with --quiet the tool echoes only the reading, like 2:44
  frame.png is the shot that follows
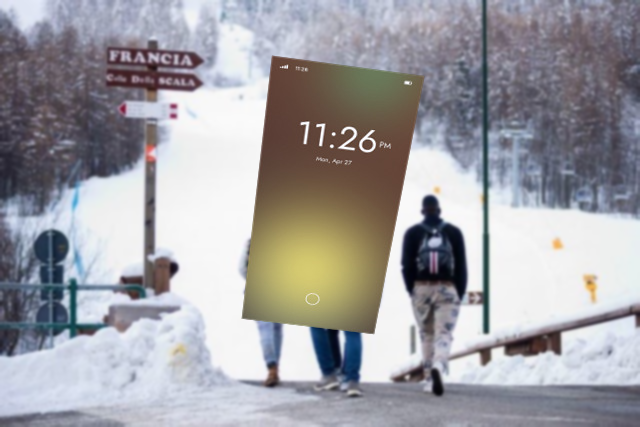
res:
11:26
